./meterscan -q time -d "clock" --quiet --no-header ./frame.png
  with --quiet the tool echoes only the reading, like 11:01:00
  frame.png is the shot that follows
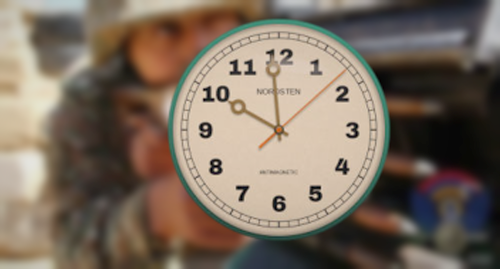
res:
9:59:08
